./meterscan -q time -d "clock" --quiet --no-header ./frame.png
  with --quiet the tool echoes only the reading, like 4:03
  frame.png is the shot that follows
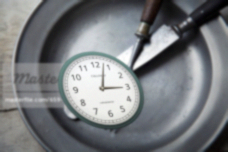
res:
3:03
